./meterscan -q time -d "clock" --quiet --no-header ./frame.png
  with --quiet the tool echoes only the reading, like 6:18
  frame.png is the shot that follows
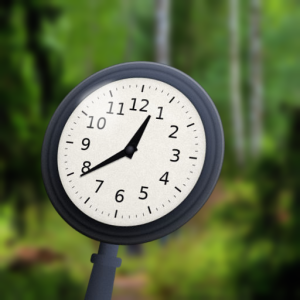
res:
12:39
